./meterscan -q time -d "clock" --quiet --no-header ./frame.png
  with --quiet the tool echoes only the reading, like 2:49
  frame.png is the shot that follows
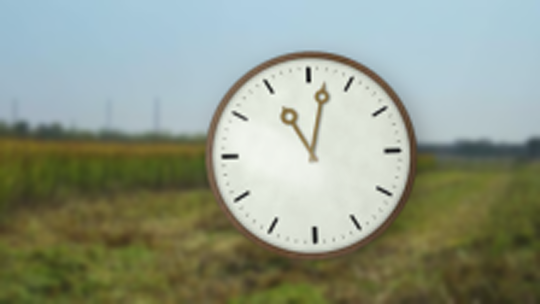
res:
11:02
